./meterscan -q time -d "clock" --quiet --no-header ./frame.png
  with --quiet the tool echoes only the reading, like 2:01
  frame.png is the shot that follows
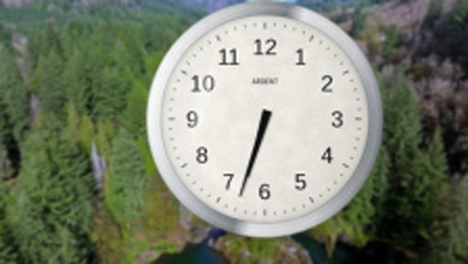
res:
6:33
